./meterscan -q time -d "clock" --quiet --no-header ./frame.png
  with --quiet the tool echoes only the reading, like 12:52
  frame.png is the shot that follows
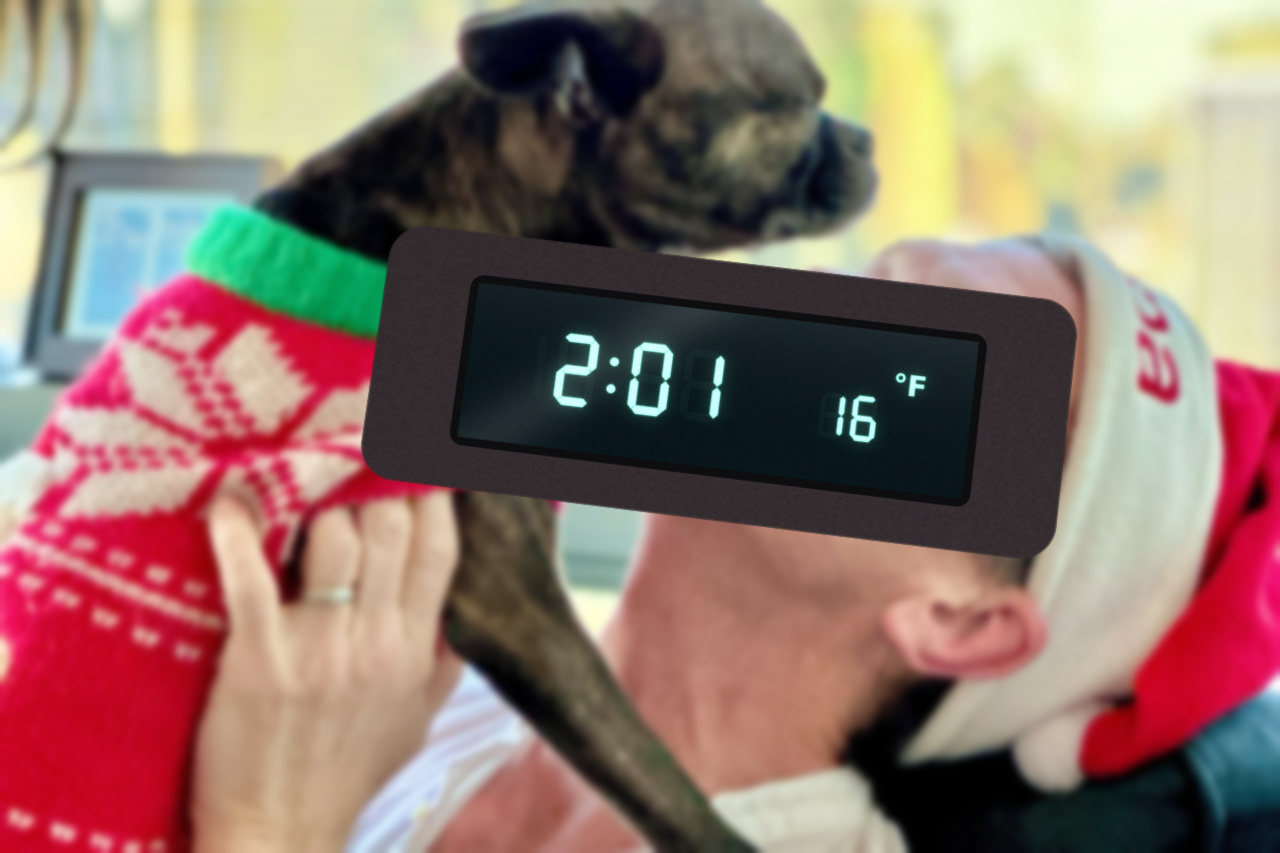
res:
2:01
